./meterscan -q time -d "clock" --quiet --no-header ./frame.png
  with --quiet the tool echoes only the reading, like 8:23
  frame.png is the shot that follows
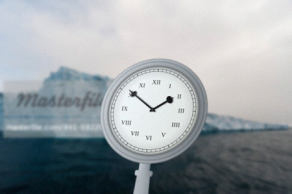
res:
1:51
